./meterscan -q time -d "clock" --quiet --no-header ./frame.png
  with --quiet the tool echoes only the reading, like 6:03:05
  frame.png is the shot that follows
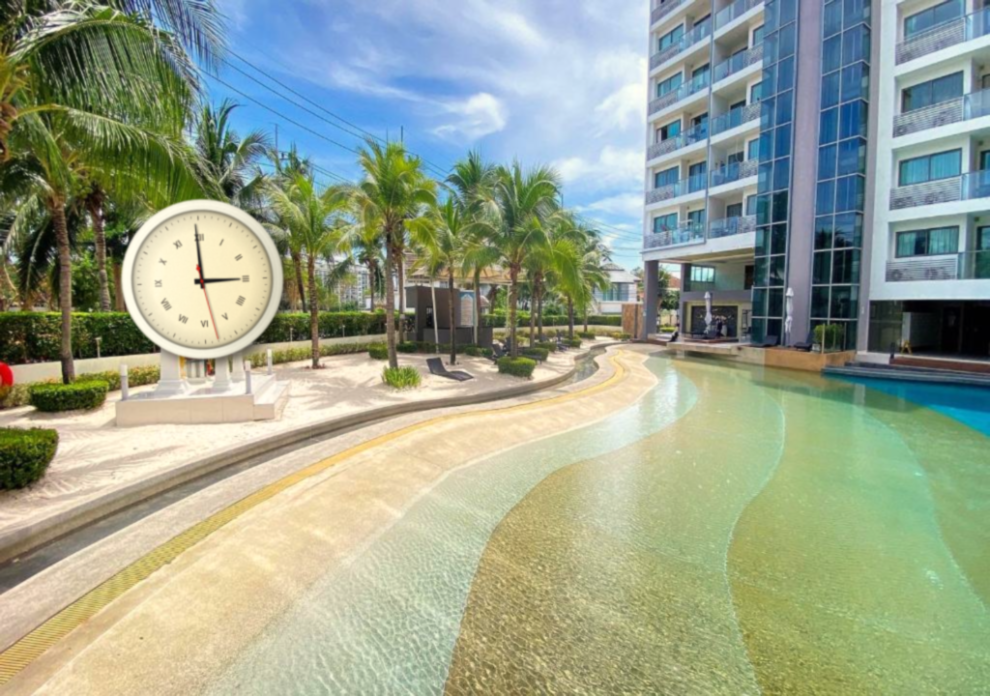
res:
2:59:28
